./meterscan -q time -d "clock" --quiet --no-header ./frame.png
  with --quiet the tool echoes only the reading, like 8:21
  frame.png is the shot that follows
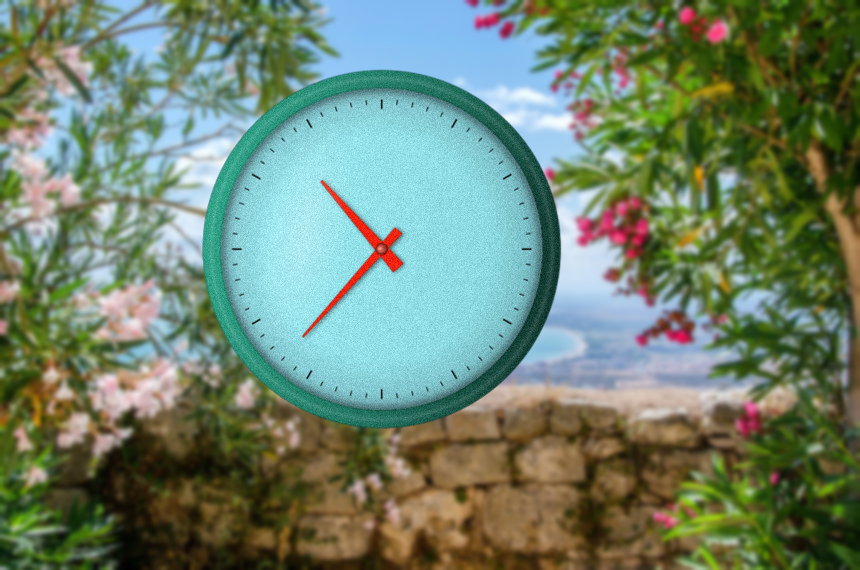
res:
10:37
